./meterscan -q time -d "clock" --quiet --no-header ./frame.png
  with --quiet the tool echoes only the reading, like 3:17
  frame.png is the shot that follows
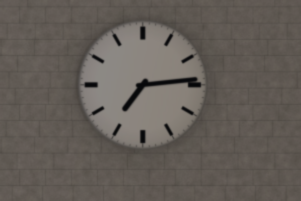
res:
7:14
